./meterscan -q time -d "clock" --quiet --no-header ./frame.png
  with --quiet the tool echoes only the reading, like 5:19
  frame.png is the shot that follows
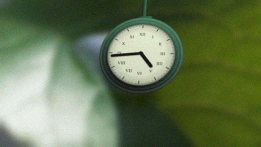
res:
4:44
